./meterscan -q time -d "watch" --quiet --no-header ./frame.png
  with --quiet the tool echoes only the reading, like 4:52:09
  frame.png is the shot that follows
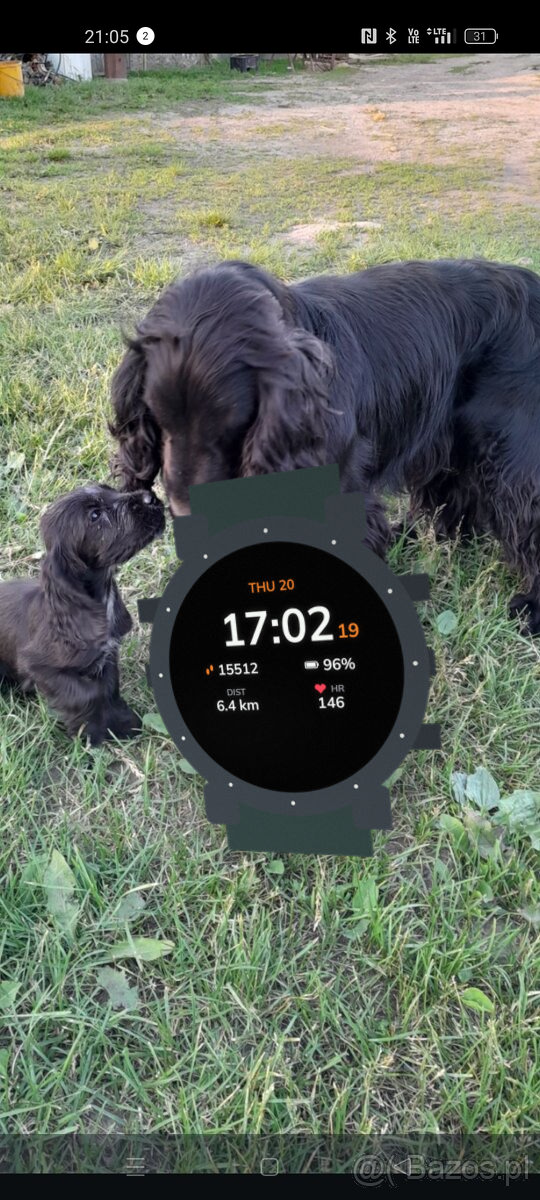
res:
17:02:19
